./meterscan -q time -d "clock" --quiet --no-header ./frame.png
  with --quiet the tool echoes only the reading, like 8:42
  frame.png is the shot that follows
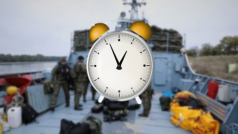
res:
12:56
